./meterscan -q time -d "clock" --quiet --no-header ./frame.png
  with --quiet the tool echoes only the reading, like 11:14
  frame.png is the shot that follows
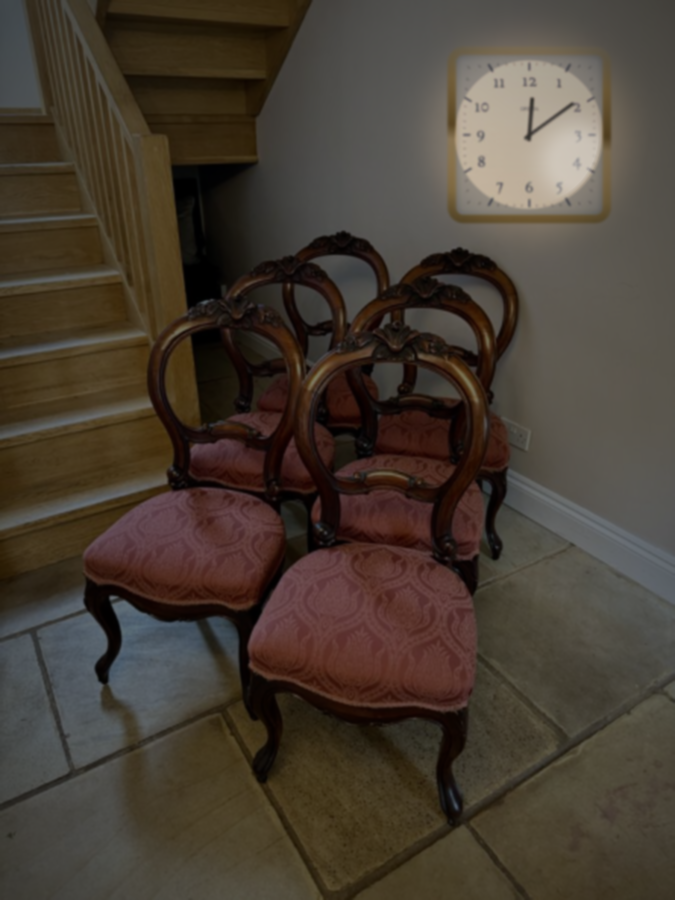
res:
12:09
